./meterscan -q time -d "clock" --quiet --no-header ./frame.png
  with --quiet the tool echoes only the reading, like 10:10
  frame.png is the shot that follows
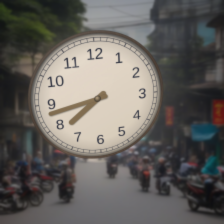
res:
7:43
